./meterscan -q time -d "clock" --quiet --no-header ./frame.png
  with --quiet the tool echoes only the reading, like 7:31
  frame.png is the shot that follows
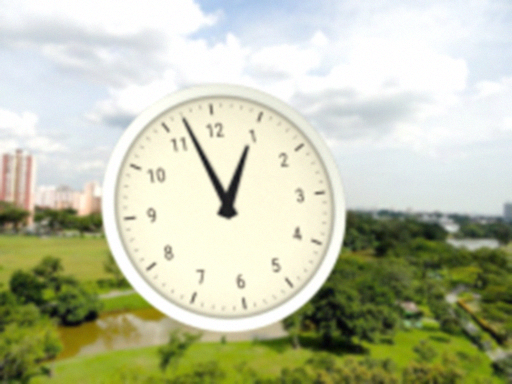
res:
12:57
